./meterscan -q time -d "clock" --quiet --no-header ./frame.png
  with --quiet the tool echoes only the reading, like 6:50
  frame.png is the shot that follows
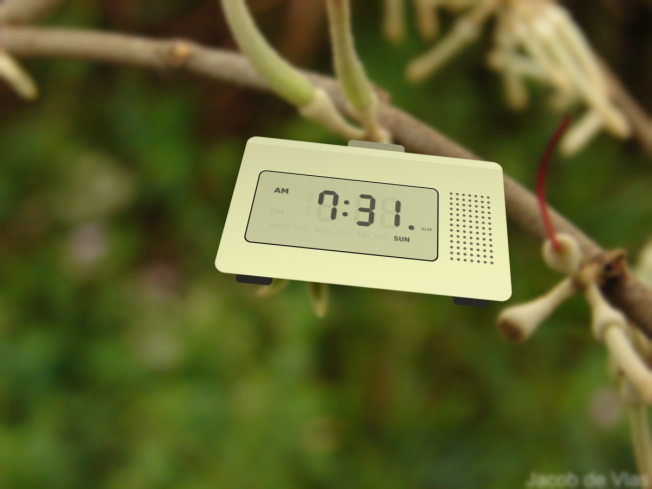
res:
7:31
